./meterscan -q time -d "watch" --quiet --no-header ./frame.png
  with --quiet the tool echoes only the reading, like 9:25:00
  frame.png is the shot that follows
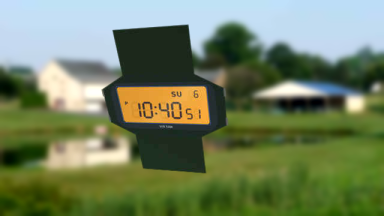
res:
10:40:51
